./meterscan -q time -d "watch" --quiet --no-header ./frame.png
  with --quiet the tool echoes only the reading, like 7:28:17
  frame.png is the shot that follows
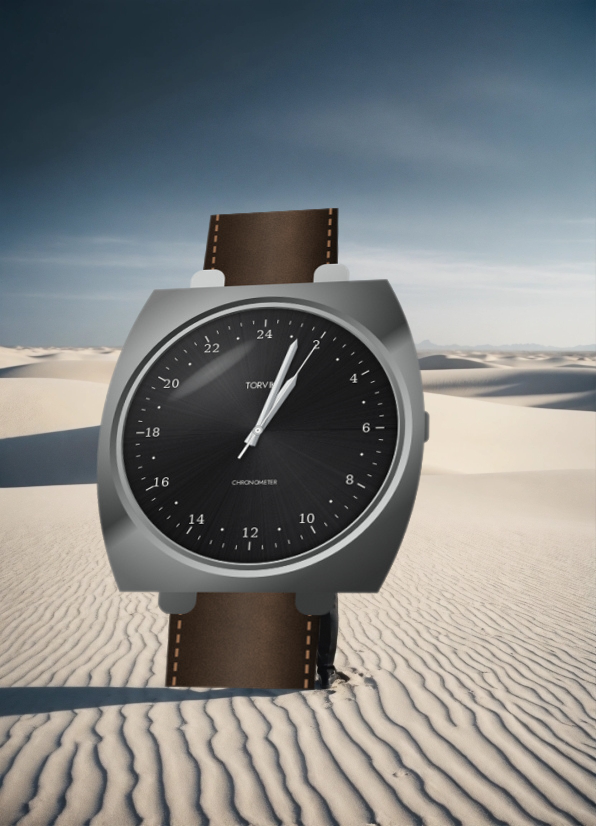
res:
2:03:05
